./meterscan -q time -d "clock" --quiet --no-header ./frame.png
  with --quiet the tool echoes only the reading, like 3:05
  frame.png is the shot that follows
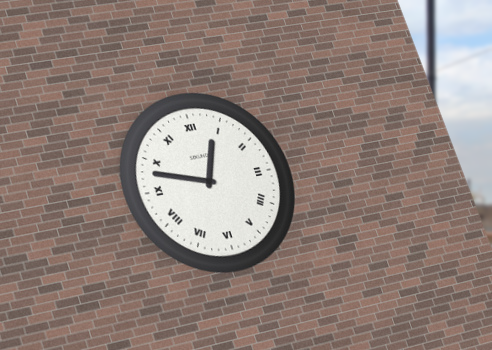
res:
12:48
